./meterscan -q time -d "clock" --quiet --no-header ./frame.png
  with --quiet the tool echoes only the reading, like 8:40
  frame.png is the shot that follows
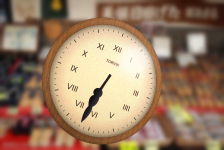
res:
6:32
